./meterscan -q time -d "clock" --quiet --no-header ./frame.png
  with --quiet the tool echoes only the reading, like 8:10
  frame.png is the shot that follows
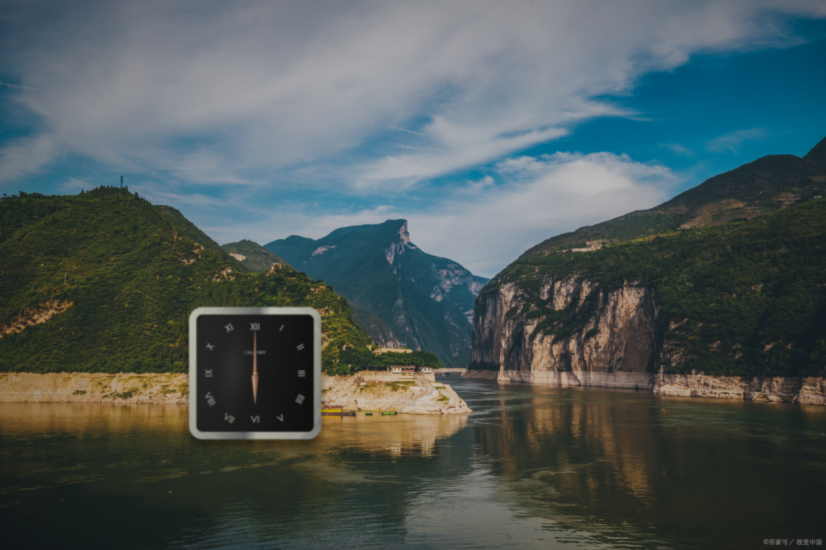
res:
6:00
